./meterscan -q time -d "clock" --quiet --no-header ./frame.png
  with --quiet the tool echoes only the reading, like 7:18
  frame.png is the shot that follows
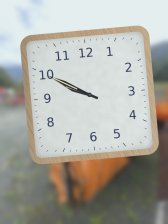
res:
9:50
